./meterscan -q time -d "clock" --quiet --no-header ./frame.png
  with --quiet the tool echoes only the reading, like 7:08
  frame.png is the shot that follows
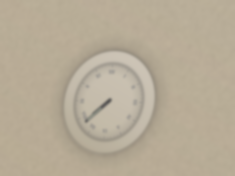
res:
7:38
